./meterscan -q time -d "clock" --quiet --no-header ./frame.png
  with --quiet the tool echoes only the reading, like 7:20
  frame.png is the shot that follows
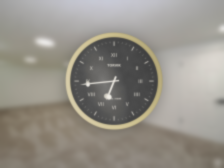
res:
6:44
